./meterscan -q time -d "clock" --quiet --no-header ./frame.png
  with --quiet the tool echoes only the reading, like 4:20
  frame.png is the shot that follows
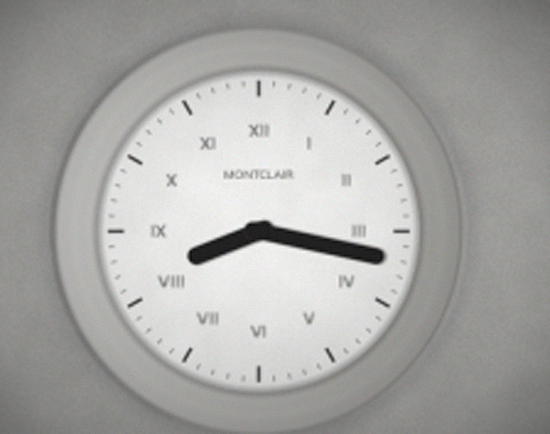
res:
8:17
